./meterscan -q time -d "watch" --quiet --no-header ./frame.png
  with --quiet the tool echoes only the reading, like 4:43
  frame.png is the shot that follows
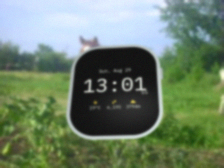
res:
13:01
